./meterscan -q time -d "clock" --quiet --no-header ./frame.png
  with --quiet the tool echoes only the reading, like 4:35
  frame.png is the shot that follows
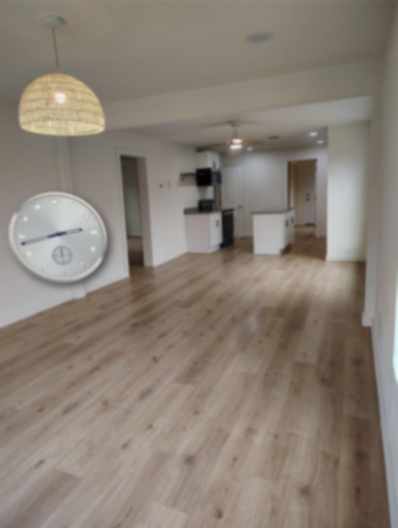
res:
2:43
